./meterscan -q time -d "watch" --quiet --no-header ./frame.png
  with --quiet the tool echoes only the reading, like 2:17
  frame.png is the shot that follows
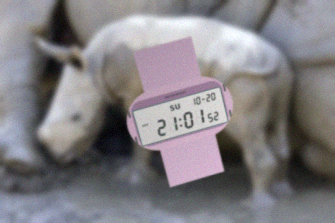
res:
21:01
